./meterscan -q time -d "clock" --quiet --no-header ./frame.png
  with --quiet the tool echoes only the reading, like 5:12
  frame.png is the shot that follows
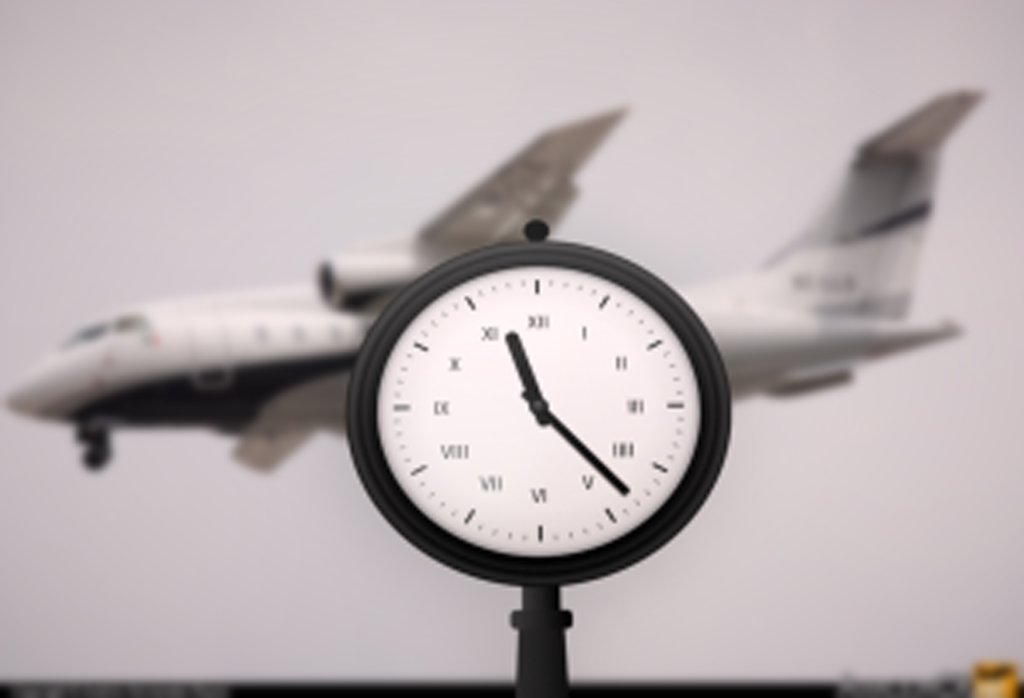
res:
11:23
